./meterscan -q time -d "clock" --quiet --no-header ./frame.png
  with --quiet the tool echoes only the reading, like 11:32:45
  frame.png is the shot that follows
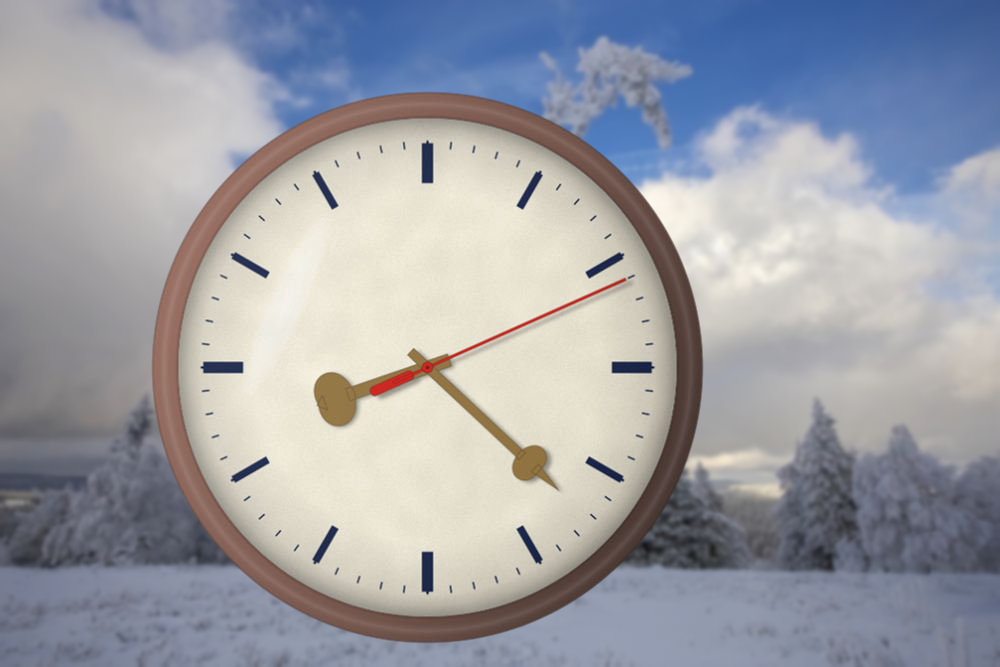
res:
8:22:11
